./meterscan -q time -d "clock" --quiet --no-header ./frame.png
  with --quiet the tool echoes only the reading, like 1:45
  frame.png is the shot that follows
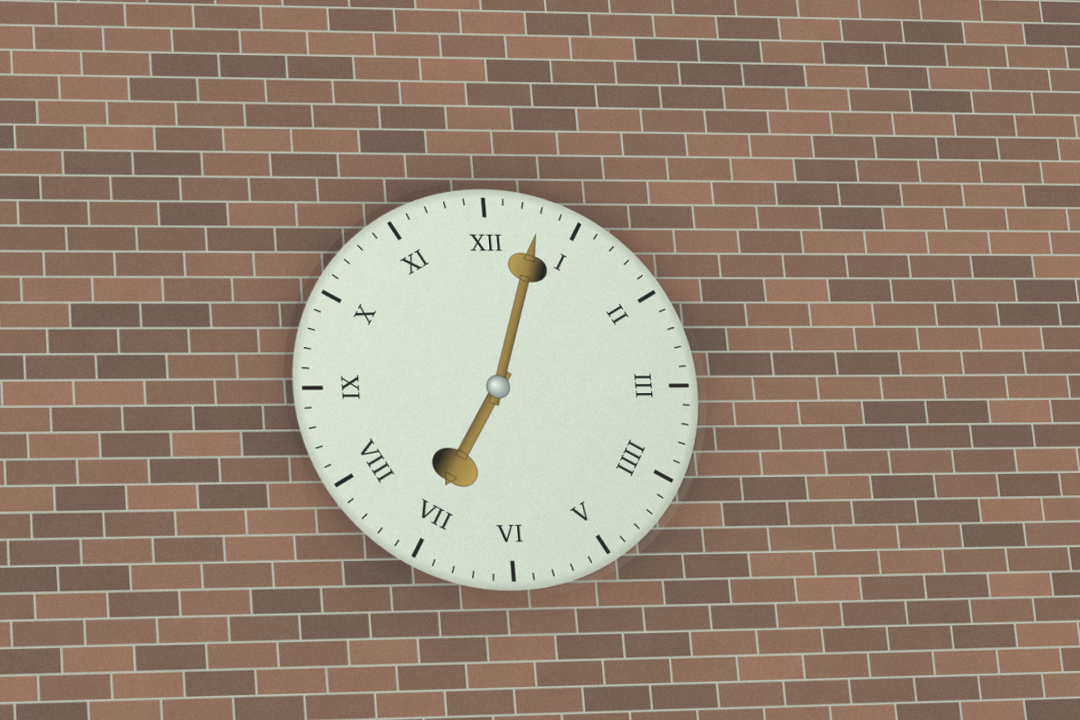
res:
7:03
